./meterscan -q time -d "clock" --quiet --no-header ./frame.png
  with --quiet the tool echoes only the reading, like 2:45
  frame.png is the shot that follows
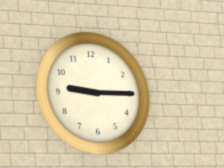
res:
9:15
